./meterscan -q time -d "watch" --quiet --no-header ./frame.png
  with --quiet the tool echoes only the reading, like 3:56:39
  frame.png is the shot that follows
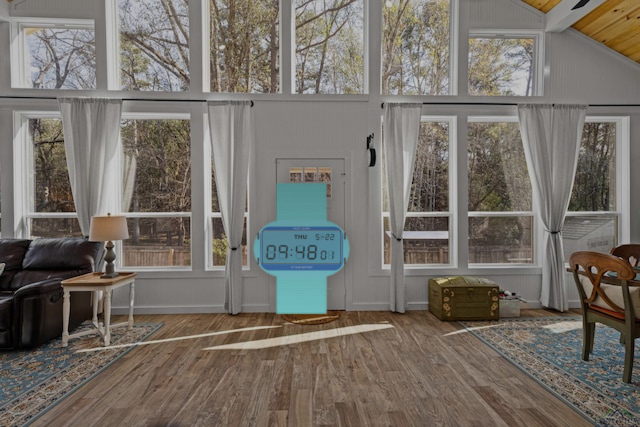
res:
9:48:01
